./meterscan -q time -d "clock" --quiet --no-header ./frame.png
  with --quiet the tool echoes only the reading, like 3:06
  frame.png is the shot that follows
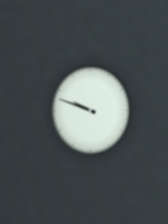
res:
9:48
